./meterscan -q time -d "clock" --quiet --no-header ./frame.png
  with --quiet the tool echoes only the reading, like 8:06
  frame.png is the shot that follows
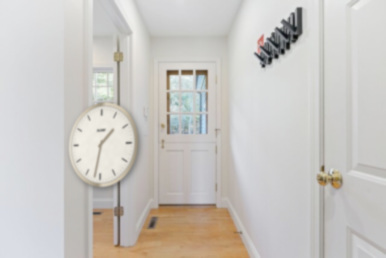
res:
1:32
